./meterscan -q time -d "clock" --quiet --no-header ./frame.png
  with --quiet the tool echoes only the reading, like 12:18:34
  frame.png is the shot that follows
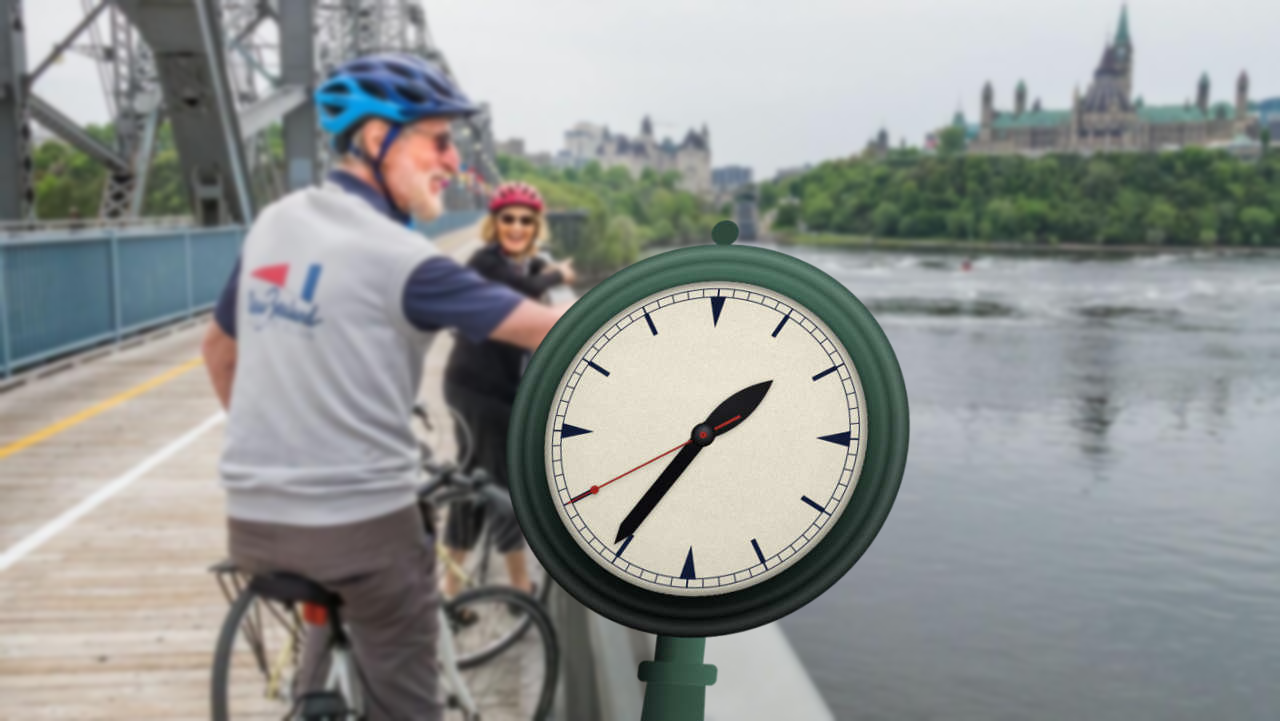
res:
1:35:40
